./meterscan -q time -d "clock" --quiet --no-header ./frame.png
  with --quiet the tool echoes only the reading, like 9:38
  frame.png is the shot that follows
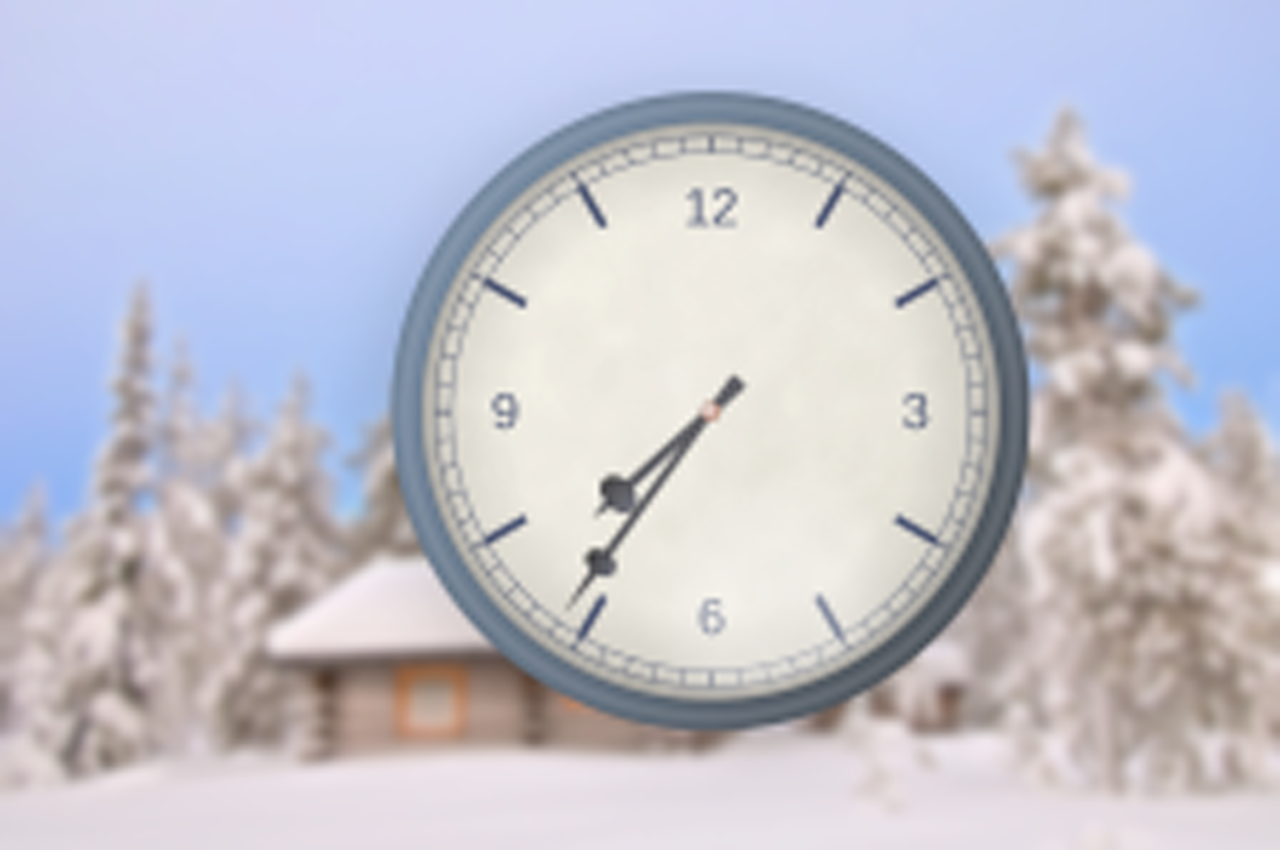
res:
7:36
